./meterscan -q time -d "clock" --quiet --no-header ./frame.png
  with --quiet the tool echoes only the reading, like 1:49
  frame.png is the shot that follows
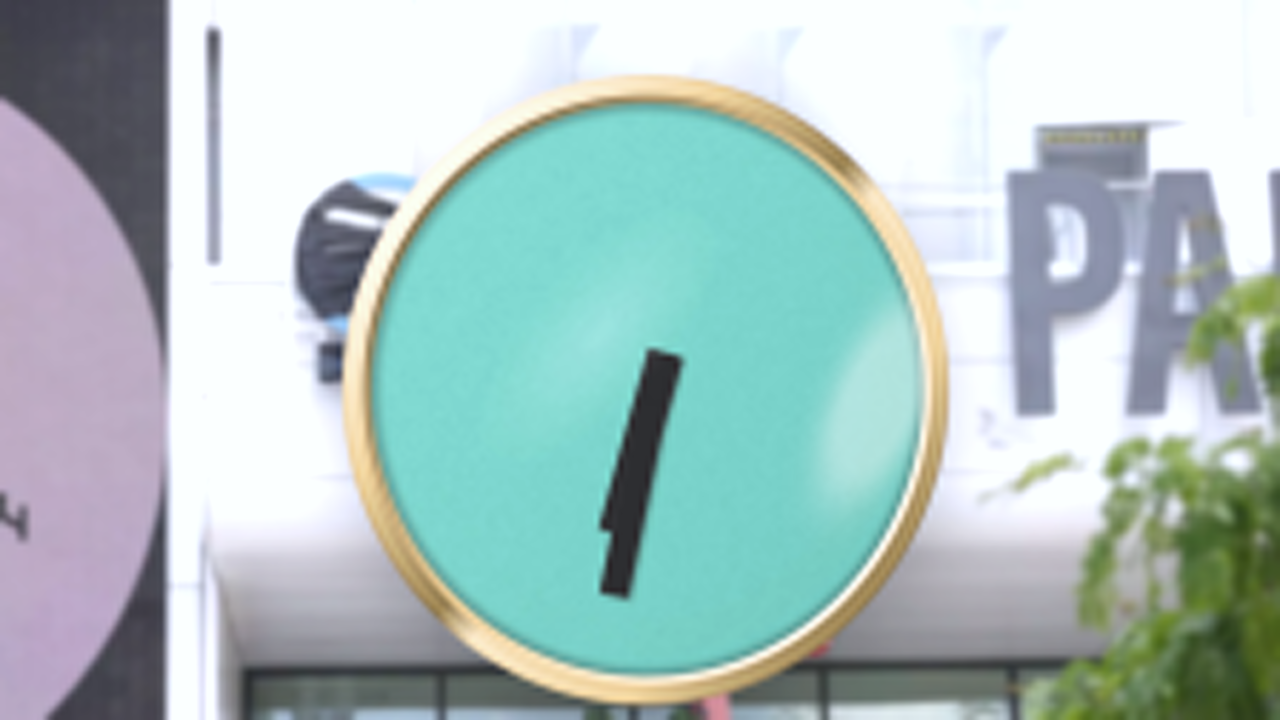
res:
6:32
